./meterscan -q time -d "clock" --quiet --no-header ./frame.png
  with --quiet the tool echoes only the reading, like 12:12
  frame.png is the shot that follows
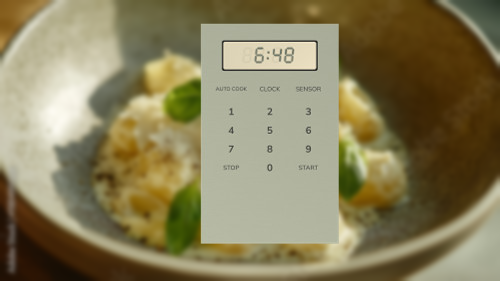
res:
6:48
